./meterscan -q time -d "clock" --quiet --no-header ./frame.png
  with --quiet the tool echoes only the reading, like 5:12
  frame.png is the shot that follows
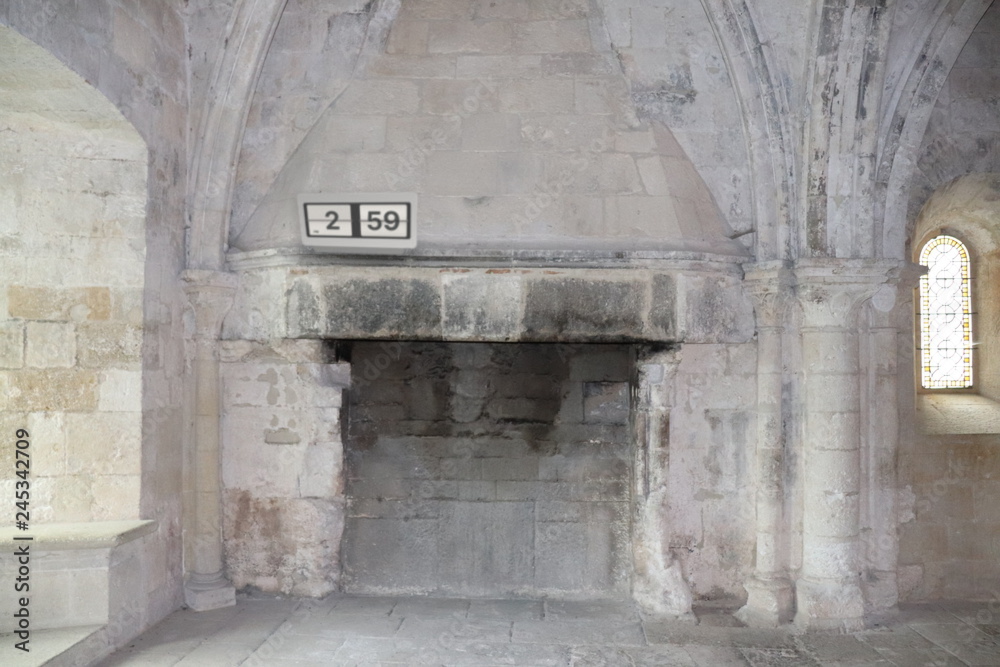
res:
2:59
